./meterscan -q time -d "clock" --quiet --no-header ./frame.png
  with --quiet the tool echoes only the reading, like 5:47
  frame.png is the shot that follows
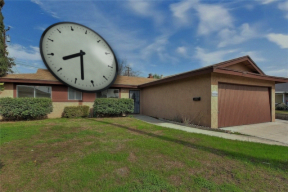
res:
8:33
